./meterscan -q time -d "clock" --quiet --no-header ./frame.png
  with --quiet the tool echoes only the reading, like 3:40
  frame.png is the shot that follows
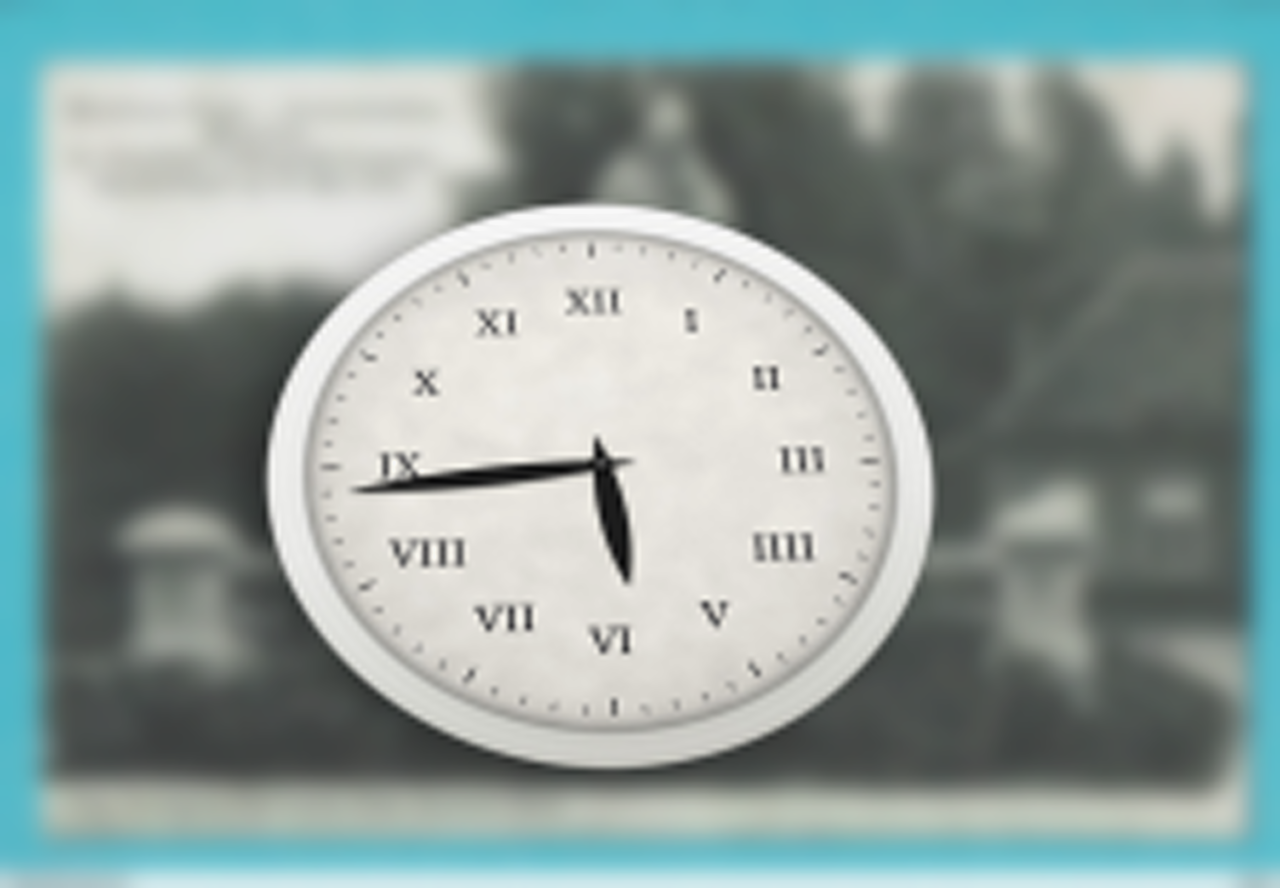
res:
5:44
